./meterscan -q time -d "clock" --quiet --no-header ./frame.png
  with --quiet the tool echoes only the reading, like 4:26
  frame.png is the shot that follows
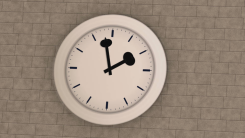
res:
1:58
